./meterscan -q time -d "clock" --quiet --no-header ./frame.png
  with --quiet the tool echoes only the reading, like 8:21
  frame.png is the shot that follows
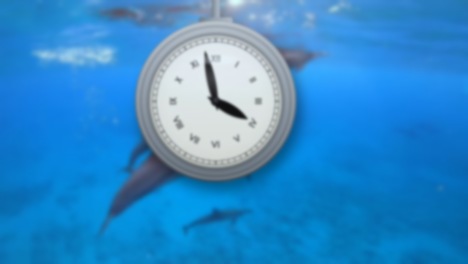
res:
3:58
